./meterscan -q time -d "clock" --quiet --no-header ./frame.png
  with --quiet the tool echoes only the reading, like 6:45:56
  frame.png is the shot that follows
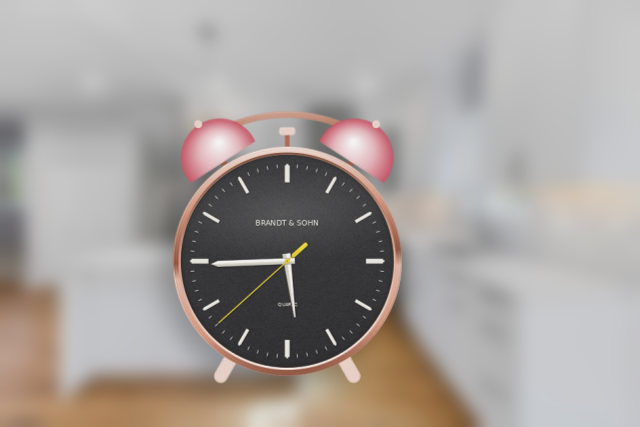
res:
5:44:38
